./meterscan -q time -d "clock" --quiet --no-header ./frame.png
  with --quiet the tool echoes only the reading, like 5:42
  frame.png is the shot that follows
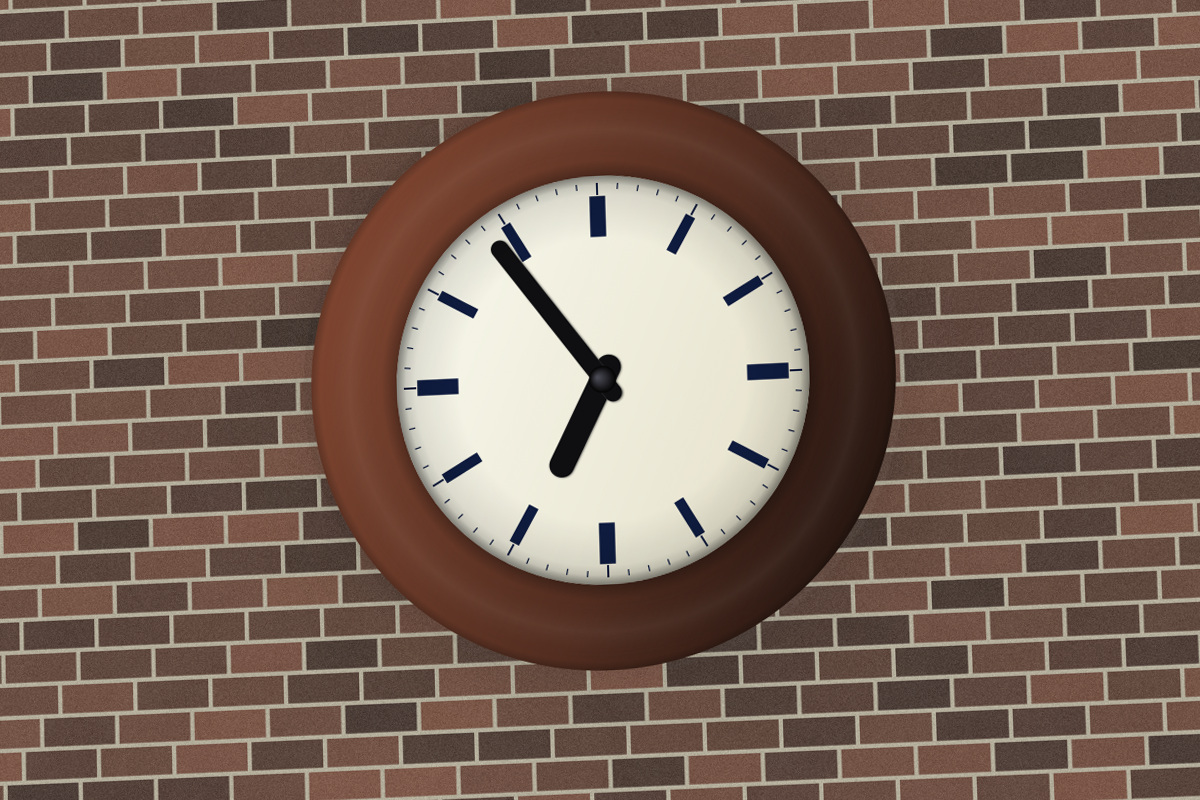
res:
6:54
